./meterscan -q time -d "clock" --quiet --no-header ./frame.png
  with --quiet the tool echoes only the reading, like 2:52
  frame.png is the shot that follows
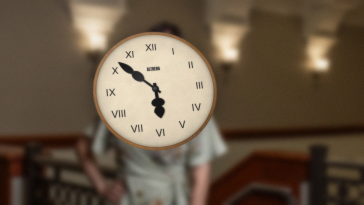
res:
5:52
